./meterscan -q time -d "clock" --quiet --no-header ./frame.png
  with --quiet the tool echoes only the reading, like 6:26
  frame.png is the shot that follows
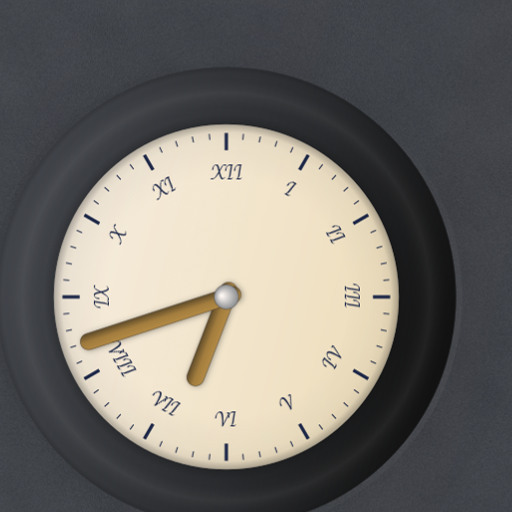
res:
6:42
